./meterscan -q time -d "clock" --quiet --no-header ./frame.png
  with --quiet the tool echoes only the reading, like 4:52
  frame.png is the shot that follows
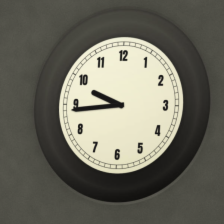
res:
9:44
